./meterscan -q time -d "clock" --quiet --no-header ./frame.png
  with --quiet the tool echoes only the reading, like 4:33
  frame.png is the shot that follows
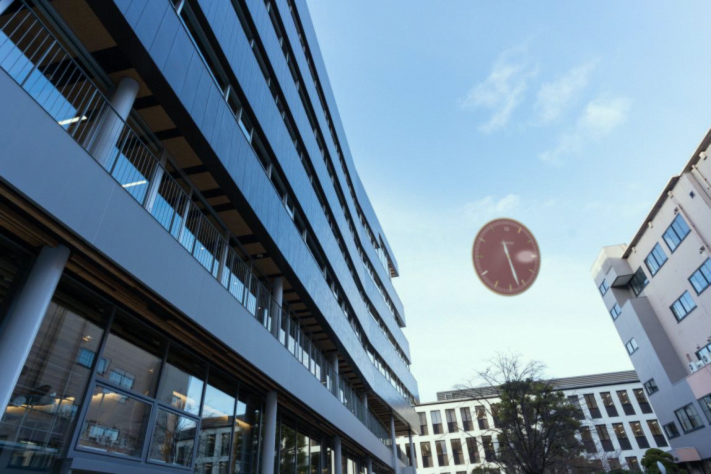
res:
11:27
